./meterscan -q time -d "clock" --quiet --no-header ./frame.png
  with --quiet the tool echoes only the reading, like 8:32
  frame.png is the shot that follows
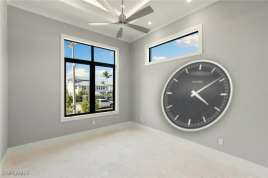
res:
4:09
